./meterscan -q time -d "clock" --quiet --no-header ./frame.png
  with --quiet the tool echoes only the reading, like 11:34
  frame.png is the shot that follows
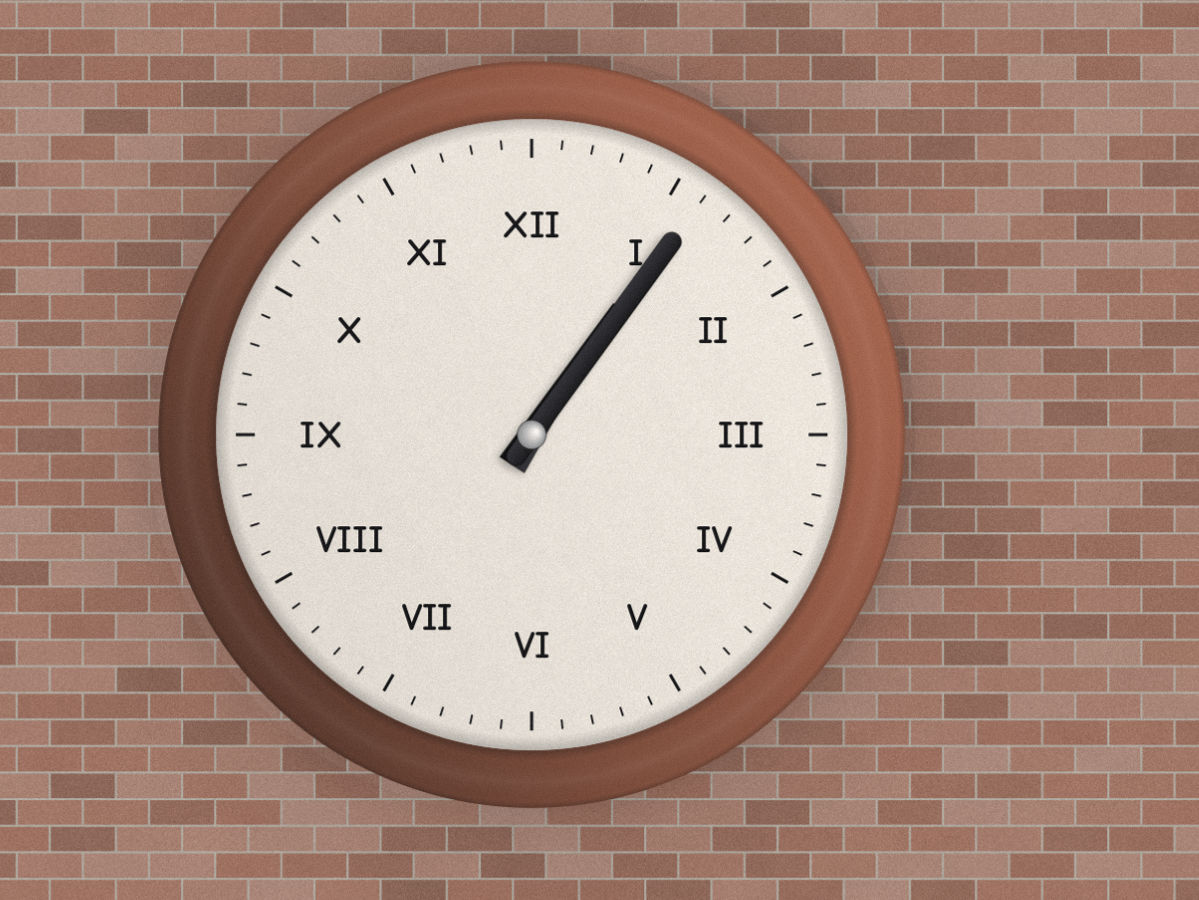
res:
1:06
